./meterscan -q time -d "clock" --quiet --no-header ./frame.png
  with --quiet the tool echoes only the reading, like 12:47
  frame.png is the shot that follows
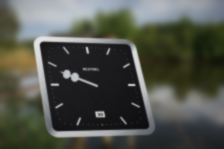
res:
9:49
